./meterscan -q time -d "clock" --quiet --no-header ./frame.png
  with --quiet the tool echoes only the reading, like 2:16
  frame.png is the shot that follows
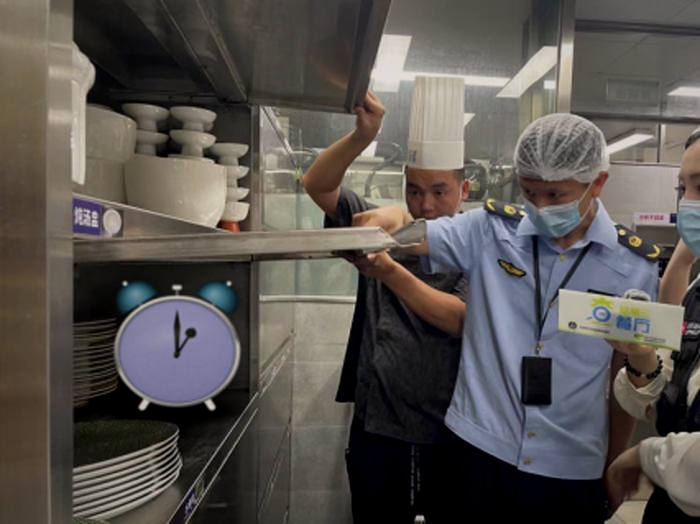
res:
1:00
